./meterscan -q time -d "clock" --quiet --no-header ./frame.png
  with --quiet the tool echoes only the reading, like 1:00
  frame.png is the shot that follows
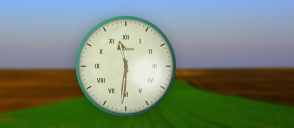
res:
11:31
